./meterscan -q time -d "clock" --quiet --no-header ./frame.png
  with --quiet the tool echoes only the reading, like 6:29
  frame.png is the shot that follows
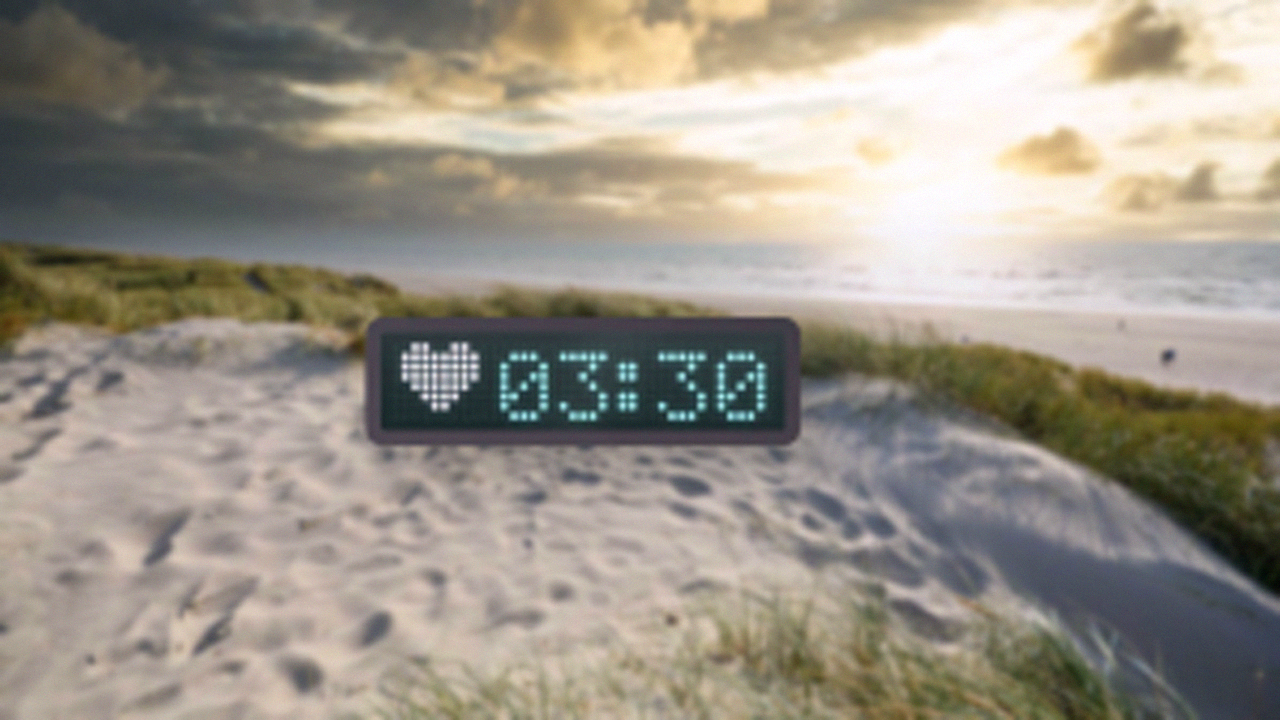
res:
3:30
